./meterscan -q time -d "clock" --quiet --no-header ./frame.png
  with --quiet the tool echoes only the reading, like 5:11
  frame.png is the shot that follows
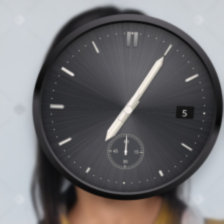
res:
7:05
